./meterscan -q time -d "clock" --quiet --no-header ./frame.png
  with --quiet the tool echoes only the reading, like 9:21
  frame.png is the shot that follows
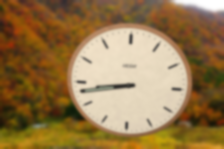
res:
8:43
